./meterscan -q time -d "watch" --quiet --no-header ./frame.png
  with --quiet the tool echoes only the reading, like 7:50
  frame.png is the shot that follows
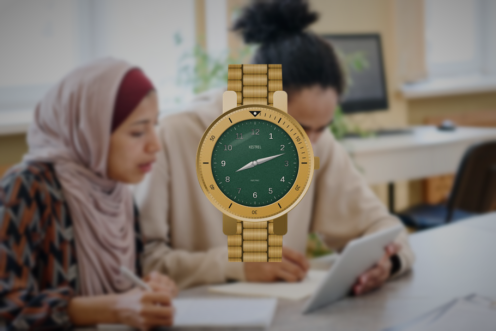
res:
8:12
